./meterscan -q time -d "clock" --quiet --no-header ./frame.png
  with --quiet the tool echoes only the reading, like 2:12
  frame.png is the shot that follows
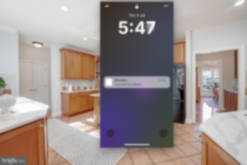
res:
5:47
